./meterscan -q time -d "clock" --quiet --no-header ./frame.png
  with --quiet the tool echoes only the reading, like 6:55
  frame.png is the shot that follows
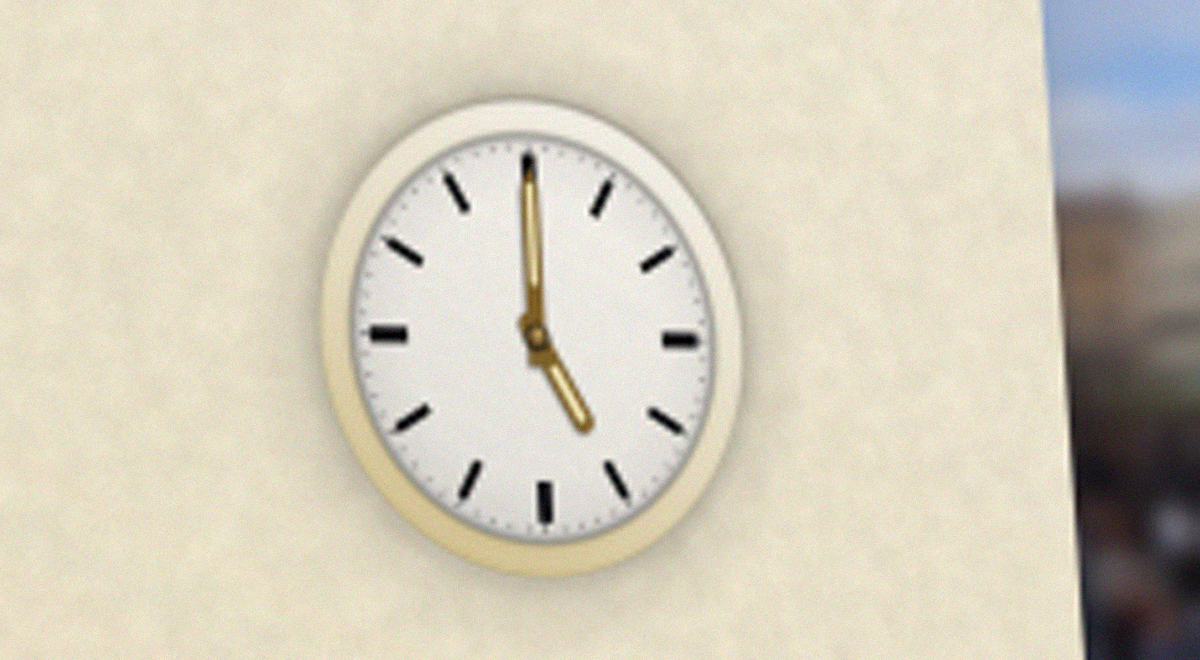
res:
5:00
